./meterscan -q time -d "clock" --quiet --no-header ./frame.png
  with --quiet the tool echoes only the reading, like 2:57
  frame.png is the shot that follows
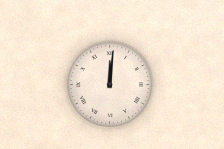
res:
12:01
